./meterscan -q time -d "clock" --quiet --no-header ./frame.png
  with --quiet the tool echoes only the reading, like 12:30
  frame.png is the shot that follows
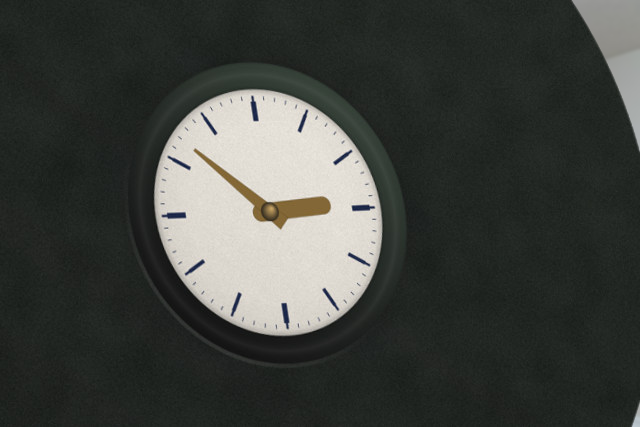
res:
2:52
